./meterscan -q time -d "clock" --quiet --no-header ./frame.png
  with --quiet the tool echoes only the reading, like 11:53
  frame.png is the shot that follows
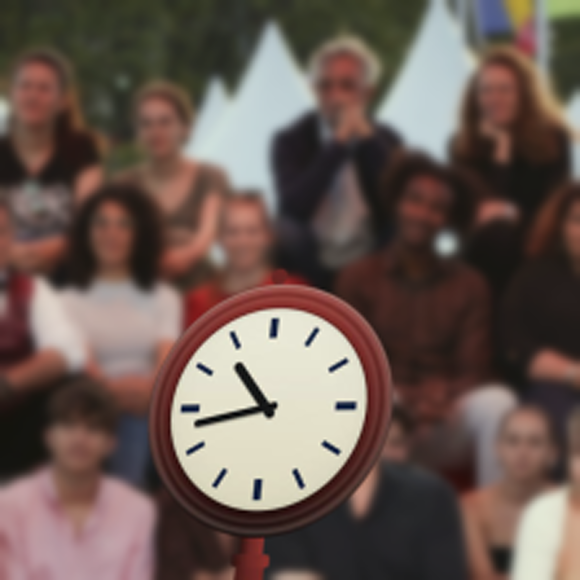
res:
10:43
